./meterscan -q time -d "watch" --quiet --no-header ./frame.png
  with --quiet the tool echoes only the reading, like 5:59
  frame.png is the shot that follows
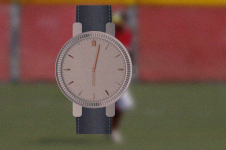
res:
6:02
